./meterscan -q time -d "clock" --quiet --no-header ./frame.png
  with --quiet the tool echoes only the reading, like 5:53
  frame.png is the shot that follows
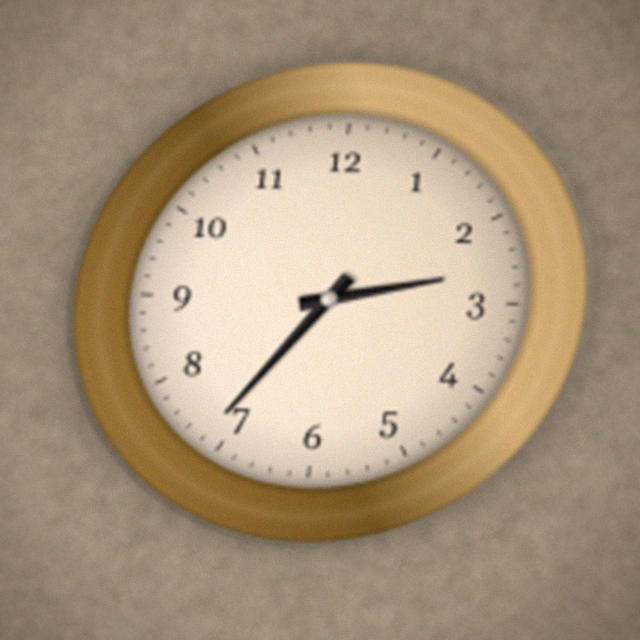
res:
2:36
